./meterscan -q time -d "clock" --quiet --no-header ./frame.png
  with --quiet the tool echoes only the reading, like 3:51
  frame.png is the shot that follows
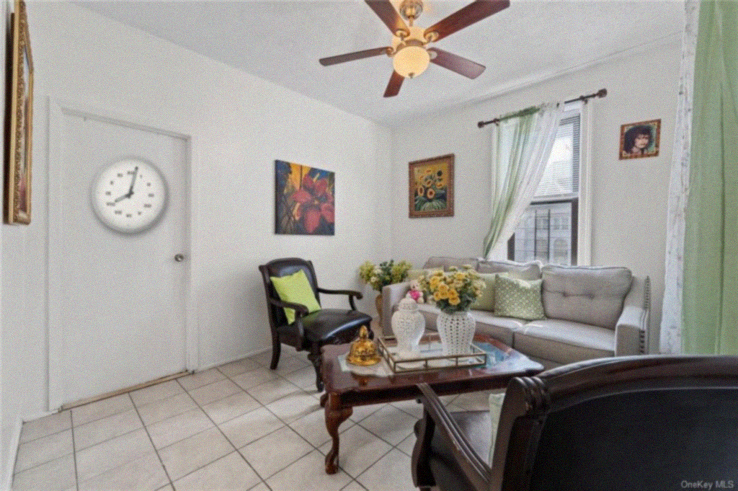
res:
8:02
